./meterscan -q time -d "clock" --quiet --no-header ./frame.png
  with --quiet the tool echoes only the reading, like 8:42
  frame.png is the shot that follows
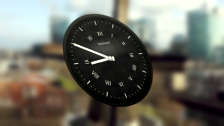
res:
8:50
